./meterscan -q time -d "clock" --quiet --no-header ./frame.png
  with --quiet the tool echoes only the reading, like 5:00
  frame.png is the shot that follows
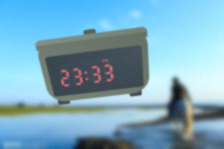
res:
23:33
